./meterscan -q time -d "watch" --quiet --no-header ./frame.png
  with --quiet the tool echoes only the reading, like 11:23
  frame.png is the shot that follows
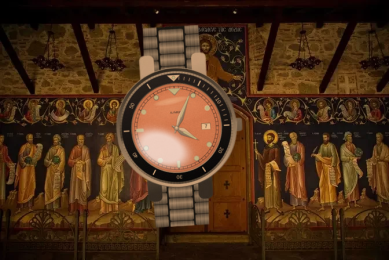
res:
4:04
